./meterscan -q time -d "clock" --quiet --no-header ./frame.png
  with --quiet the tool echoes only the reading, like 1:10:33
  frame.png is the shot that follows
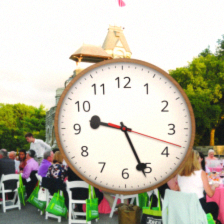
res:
9:26:18
